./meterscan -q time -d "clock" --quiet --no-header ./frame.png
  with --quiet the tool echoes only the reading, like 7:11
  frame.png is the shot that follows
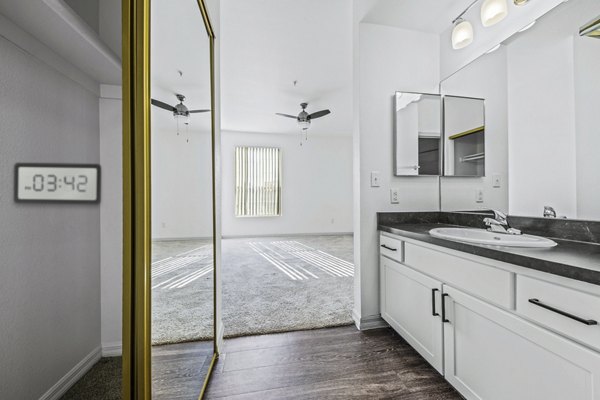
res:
3:42
